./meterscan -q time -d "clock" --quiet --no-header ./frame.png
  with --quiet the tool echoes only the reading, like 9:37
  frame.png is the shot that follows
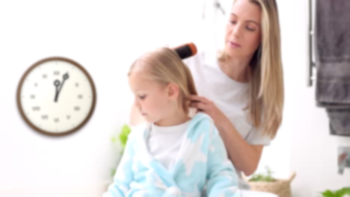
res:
12:04
